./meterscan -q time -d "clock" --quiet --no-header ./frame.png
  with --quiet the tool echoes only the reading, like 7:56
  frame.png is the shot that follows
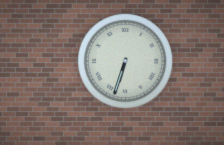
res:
6:33
